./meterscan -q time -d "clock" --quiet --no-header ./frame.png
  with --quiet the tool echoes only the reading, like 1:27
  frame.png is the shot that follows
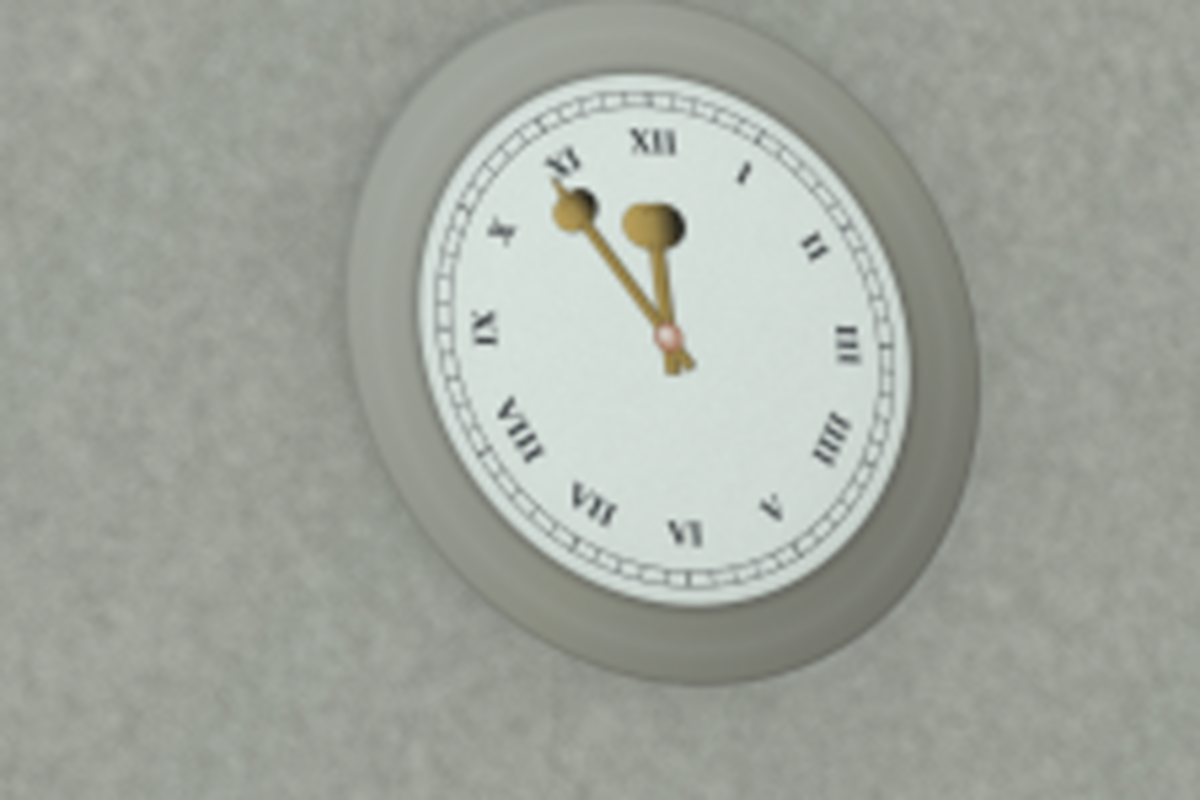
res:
11:54
